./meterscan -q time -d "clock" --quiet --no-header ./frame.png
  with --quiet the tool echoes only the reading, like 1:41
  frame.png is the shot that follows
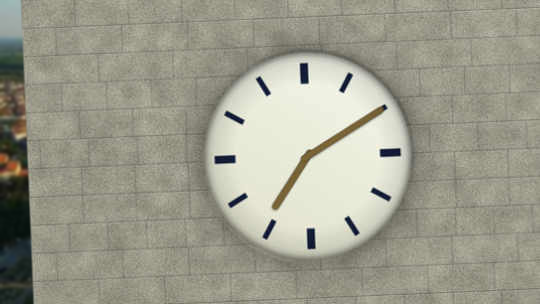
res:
7:10
